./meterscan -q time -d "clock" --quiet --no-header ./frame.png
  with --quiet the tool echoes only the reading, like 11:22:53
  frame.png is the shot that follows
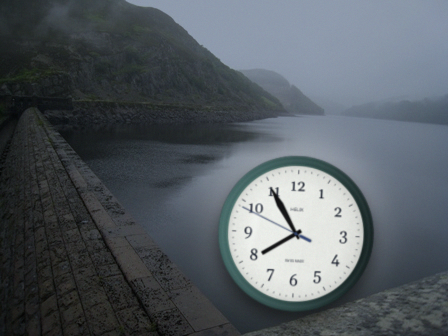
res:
7:54:49
